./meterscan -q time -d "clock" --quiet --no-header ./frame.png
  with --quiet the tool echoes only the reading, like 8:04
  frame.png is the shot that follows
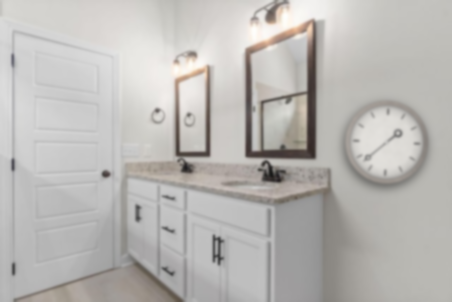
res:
1:38
